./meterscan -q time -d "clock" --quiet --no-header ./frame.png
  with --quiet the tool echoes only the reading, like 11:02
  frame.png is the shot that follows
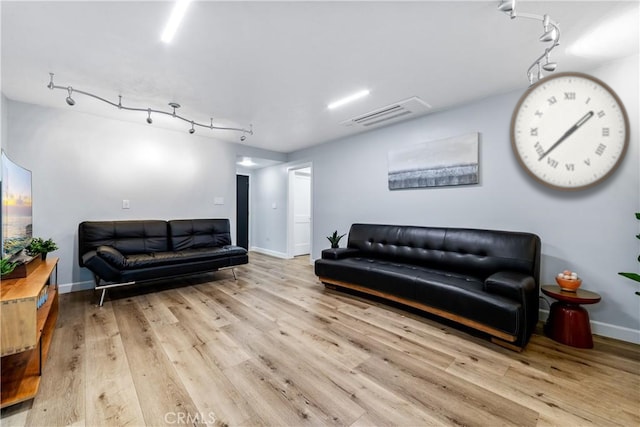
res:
1:38
